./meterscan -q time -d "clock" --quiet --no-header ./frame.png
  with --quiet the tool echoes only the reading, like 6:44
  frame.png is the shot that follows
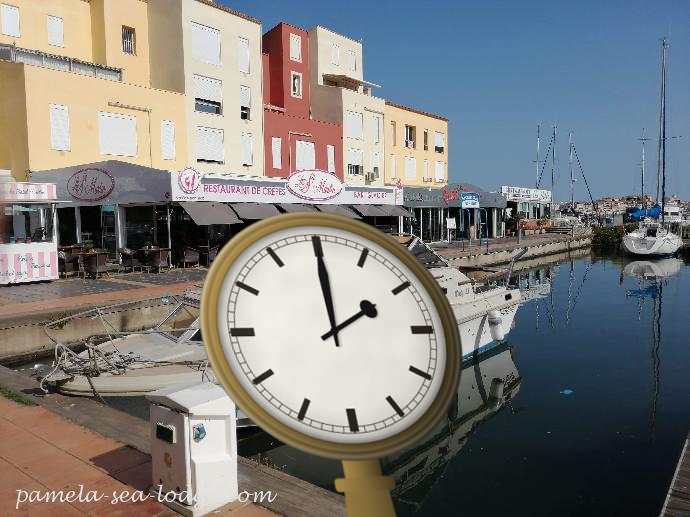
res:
2:00
